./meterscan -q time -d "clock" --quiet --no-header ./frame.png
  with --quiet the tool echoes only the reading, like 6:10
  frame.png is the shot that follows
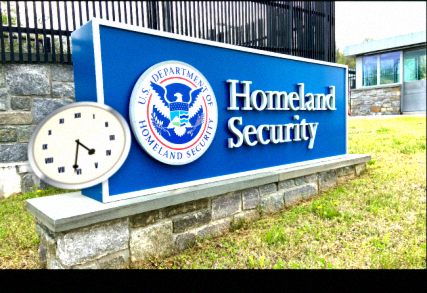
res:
4:31
